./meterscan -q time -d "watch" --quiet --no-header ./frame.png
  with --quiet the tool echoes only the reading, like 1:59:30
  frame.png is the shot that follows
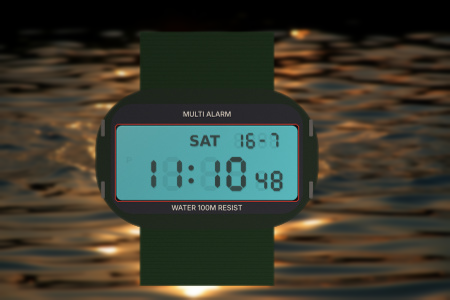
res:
11:10:48
